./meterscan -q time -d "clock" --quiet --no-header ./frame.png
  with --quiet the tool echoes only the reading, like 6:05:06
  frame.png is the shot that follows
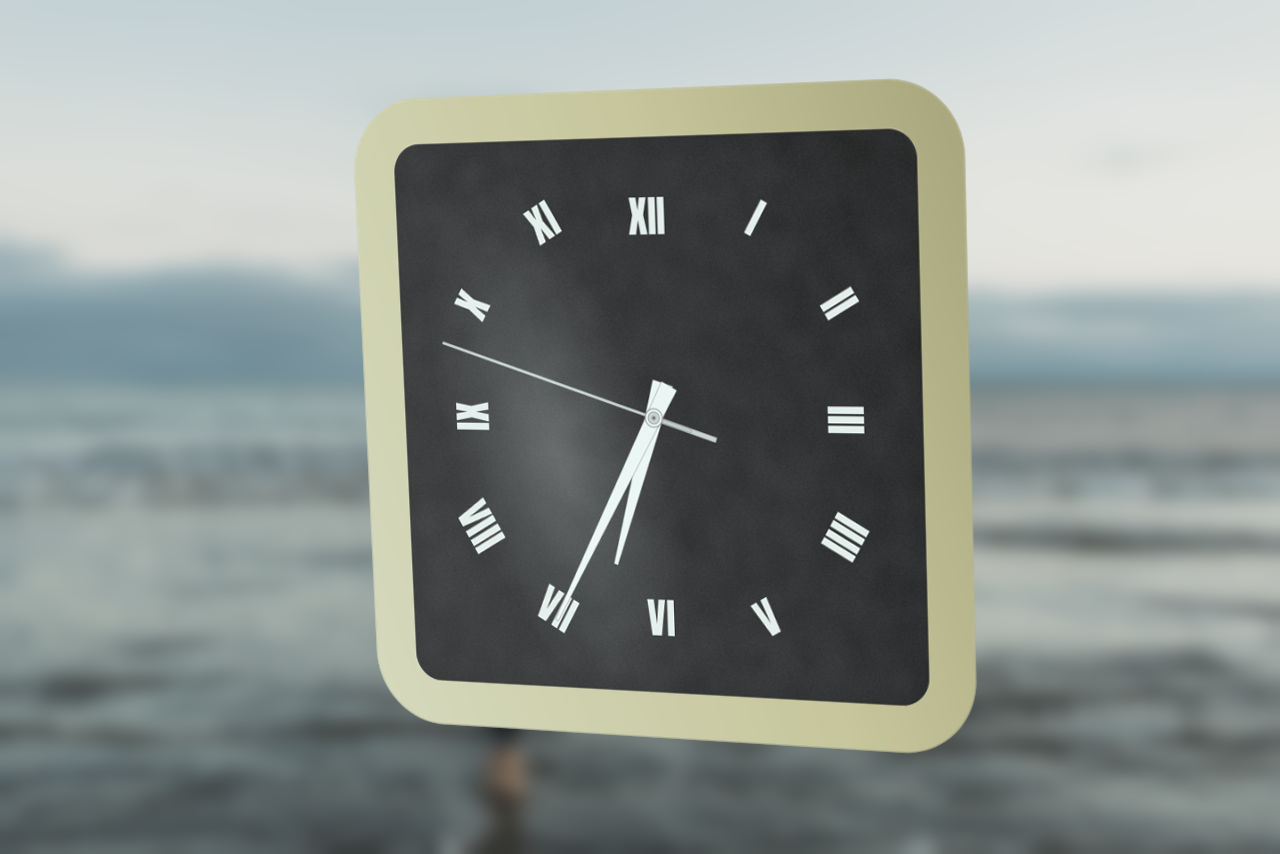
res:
6:34:48
